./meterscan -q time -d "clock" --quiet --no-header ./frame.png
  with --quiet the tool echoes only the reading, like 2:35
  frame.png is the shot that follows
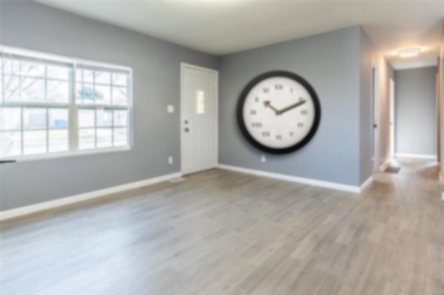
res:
10:11
